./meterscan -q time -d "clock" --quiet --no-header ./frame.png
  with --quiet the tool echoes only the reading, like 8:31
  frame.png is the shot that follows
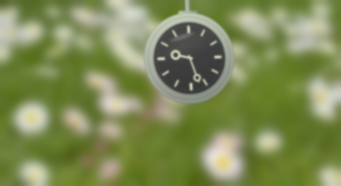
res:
9:27
